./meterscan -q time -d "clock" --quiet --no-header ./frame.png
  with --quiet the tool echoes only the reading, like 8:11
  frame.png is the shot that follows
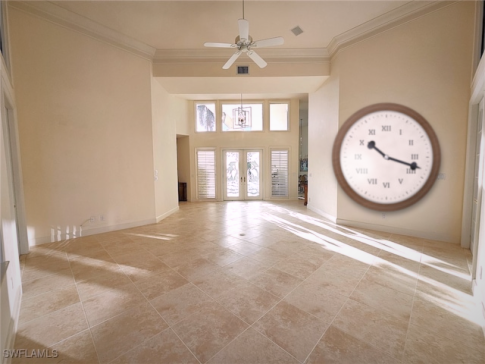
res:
10:18
